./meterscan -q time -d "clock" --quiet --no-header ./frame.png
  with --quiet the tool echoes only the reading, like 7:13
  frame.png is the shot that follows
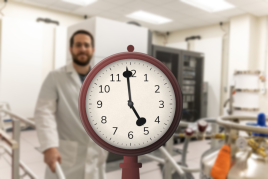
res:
4:59
